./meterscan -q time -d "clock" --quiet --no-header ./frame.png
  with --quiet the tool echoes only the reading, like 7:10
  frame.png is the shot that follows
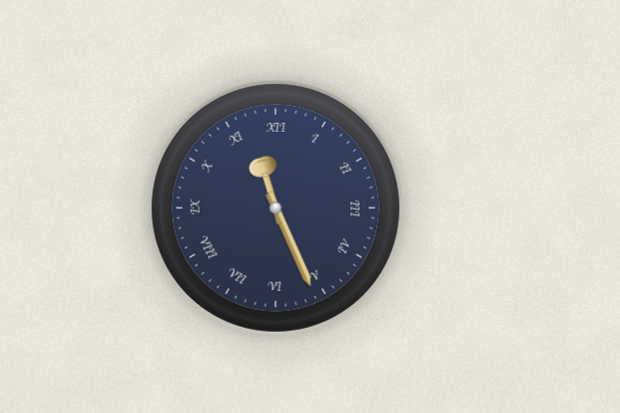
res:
11:26
